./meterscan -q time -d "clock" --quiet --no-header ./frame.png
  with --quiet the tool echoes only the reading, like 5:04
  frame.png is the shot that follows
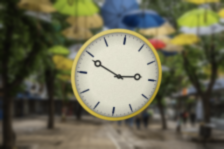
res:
2:49
